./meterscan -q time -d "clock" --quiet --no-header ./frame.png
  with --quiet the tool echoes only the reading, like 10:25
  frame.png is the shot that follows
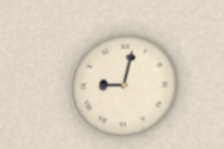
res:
9:02
